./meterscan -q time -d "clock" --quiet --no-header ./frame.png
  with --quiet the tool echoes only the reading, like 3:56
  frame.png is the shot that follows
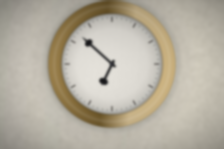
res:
6:52
